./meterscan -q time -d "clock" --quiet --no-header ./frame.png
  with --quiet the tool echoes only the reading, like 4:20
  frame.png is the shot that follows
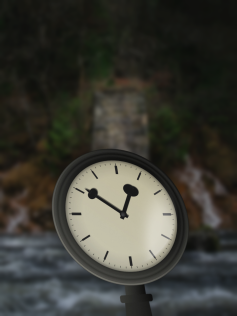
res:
12:51
